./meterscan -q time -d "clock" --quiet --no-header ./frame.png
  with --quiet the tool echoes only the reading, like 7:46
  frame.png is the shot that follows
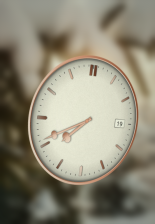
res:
7:41
